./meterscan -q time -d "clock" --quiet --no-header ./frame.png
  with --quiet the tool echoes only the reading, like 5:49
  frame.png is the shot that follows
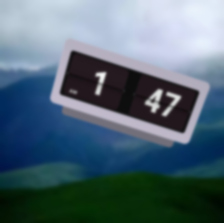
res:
1:47
